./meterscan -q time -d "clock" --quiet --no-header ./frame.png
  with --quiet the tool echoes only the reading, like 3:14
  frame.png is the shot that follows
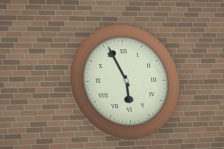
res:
5:56
